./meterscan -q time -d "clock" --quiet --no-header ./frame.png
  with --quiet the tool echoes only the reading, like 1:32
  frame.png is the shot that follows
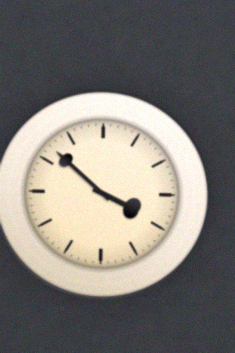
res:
3:52
